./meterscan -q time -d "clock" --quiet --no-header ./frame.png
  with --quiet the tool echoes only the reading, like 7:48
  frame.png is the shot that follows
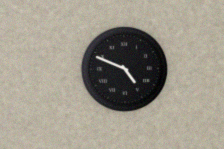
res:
4:49
